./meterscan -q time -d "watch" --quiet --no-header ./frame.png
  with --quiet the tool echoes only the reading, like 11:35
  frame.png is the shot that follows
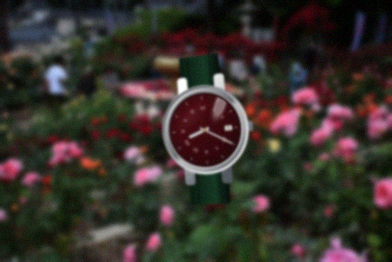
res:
8:20
